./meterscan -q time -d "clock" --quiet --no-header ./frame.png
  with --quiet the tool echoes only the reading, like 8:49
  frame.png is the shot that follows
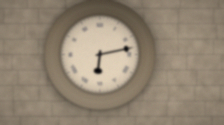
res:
6:13
